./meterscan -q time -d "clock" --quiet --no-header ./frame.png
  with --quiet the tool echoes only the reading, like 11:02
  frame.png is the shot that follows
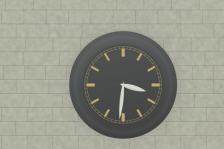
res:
3:31
